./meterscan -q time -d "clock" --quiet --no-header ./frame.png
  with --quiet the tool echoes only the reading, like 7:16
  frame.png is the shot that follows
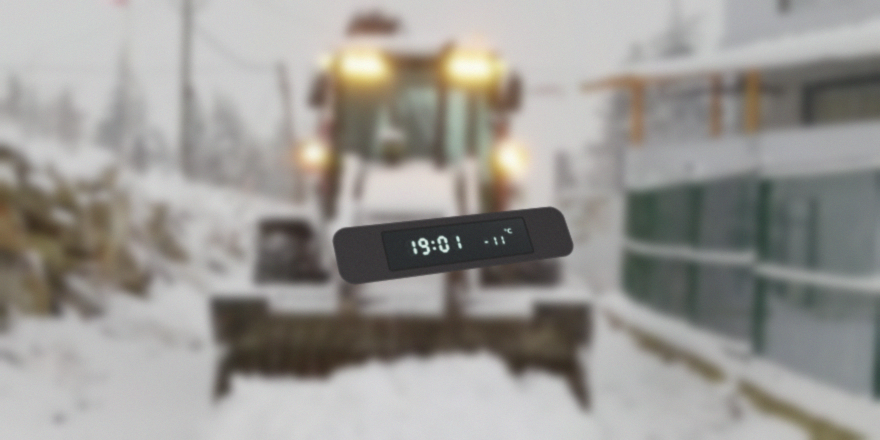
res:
19:01
